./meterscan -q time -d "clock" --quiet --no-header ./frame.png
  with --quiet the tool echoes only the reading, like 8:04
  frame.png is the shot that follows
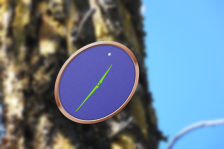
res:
12:34
